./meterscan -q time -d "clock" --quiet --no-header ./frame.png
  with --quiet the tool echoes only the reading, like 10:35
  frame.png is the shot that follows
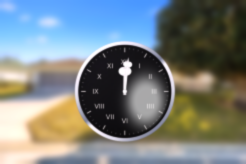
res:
12:01
